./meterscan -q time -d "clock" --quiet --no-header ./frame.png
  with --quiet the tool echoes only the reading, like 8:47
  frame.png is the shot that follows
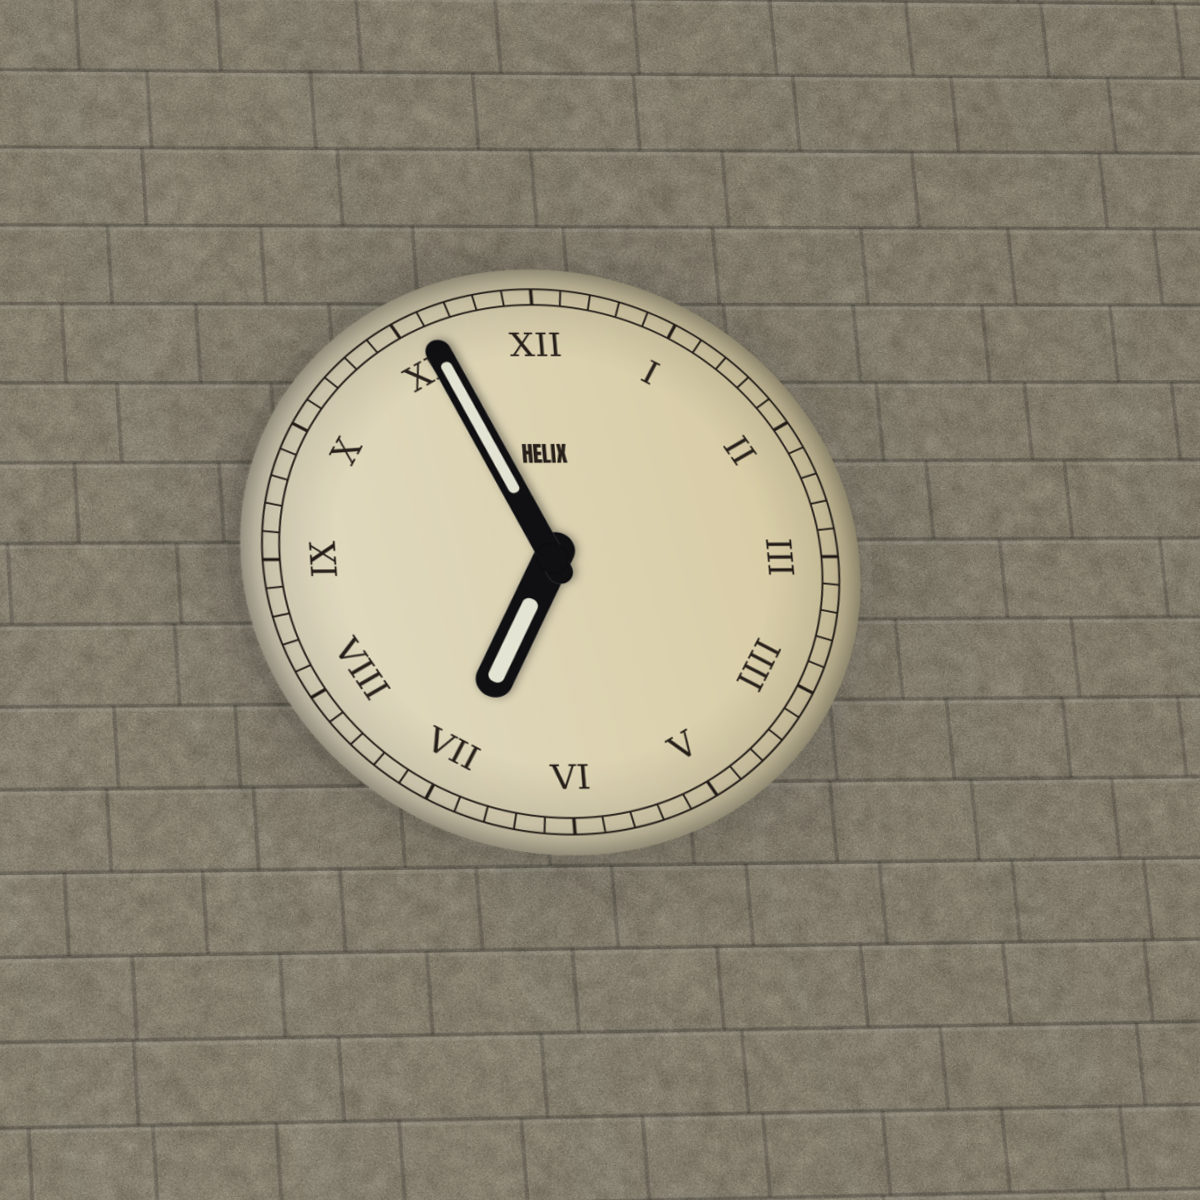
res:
6:56
